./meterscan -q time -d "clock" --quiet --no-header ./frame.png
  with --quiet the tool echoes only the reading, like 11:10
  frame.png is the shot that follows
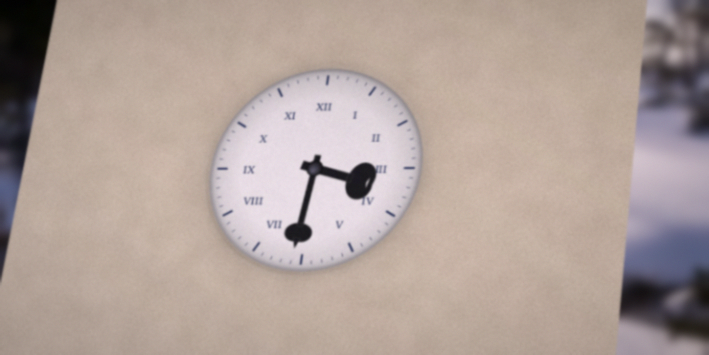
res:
3:31
